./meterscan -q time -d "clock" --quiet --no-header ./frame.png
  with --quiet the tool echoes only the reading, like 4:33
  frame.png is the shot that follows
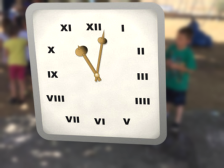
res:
11:02
